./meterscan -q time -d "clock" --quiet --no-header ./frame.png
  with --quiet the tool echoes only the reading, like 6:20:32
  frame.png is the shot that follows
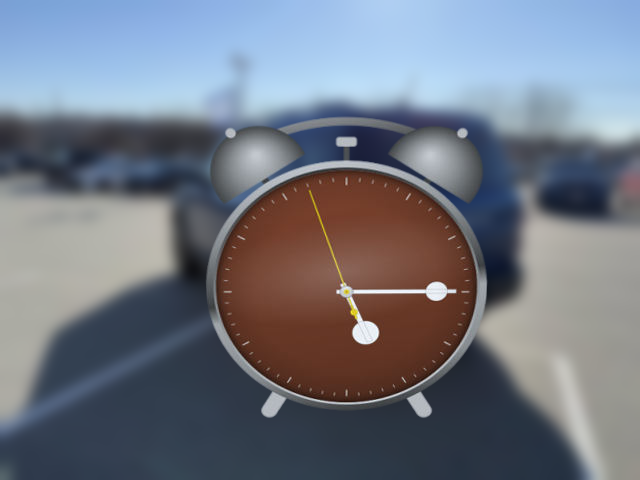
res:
5:14:57
